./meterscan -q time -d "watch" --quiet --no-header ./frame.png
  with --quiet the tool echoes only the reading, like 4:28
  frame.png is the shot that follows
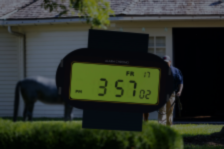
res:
3:57
